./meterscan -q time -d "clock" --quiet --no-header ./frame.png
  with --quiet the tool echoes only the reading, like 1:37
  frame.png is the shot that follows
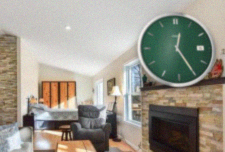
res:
12:25
